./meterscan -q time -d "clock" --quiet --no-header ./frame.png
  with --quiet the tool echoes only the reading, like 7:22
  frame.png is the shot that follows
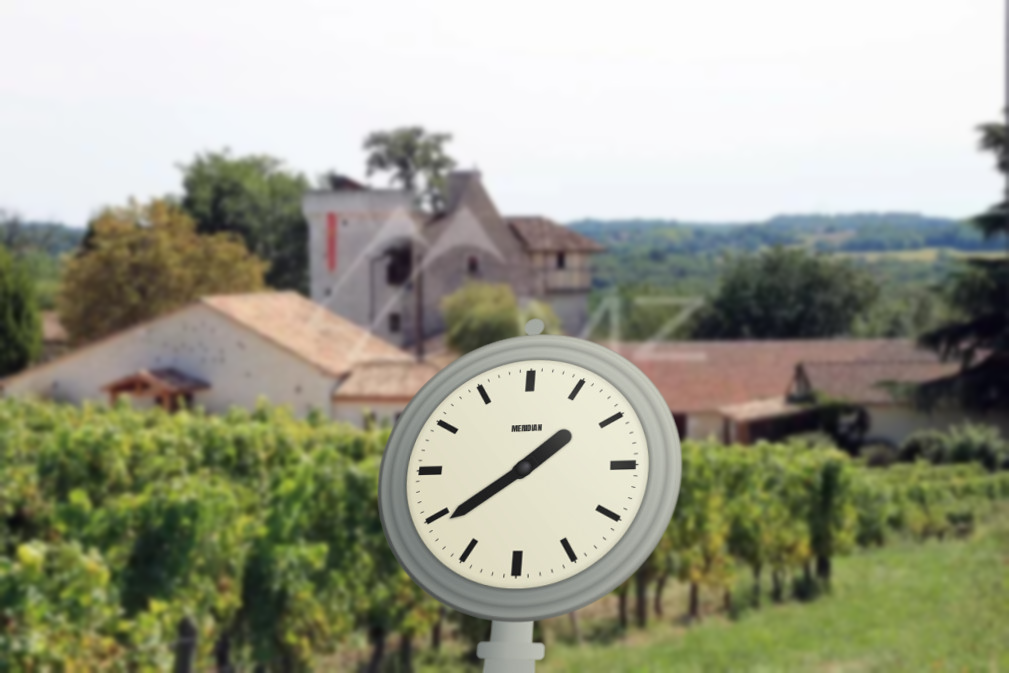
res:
1:39
